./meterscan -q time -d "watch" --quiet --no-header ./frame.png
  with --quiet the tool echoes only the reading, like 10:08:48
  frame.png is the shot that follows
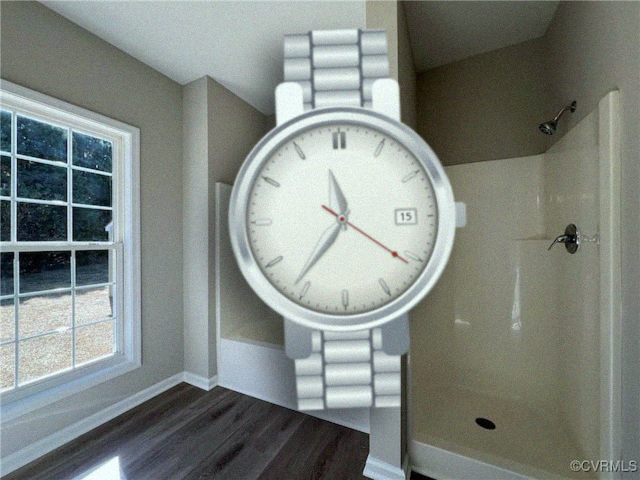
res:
11:36:21
